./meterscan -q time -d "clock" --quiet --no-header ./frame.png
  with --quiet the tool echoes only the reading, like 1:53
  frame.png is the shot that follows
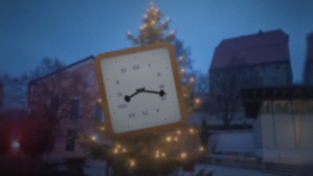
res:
8:18
